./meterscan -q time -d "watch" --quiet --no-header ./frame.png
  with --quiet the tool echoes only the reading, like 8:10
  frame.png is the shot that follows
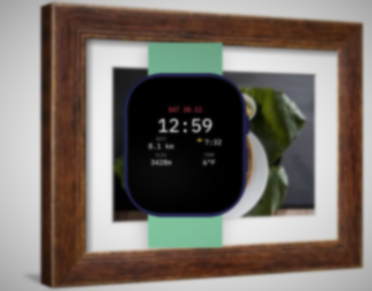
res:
12:59
